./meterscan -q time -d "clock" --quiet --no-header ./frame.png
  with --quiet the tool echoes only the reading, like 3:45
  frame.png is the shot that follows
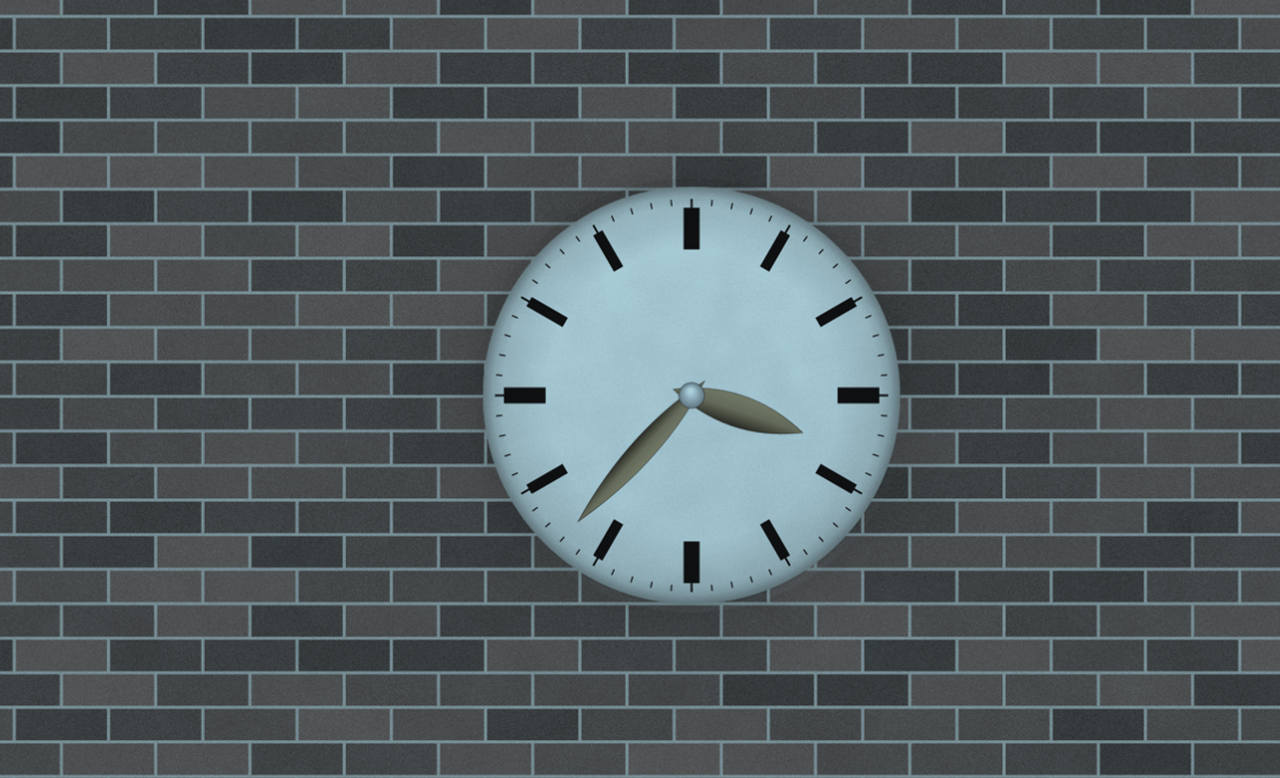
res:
3:37
